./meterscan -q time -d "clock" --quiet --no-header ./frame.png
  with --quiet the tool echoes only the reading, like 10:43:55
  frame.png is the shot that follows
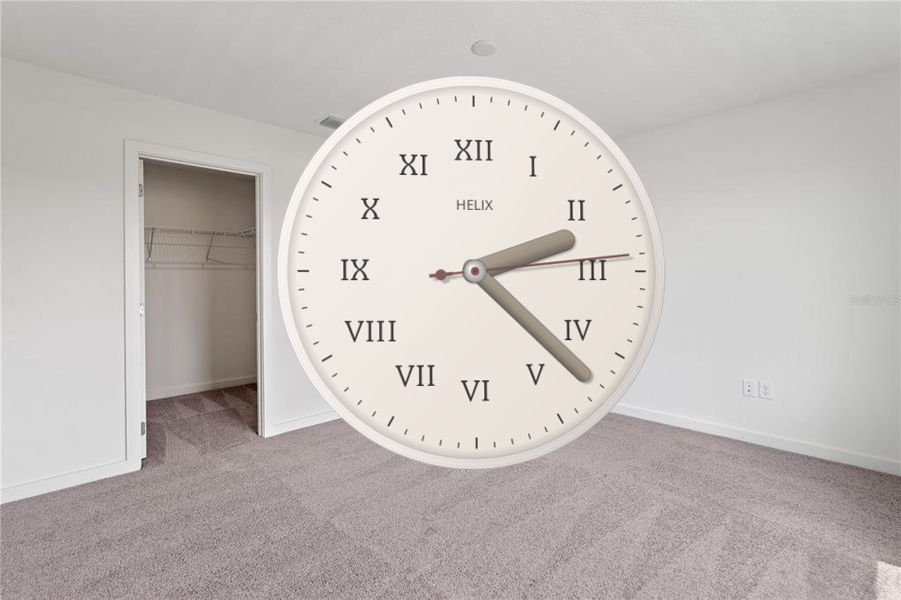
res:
2:22:14
